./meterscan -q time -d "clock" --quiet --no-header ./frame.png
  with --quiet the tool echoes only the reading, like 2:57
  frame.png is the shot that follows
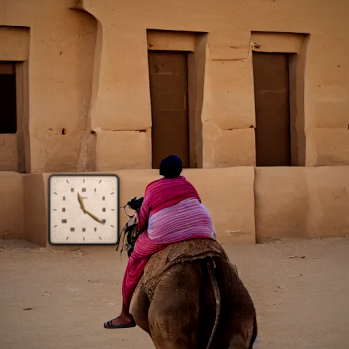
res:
11:21
